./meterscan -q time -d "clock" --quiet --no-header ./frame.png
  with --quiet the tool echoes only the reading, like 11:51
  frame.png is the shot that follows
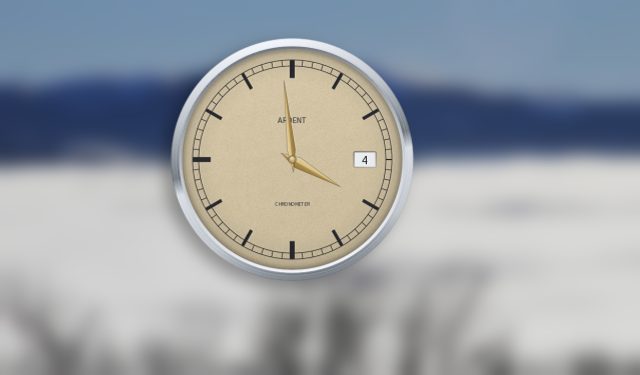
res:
3:59
